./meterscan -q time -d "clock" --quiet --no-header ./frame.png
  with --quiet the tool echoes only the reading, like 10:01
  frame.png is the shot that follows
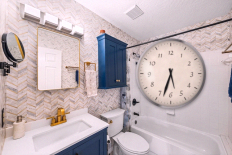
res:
5:33
